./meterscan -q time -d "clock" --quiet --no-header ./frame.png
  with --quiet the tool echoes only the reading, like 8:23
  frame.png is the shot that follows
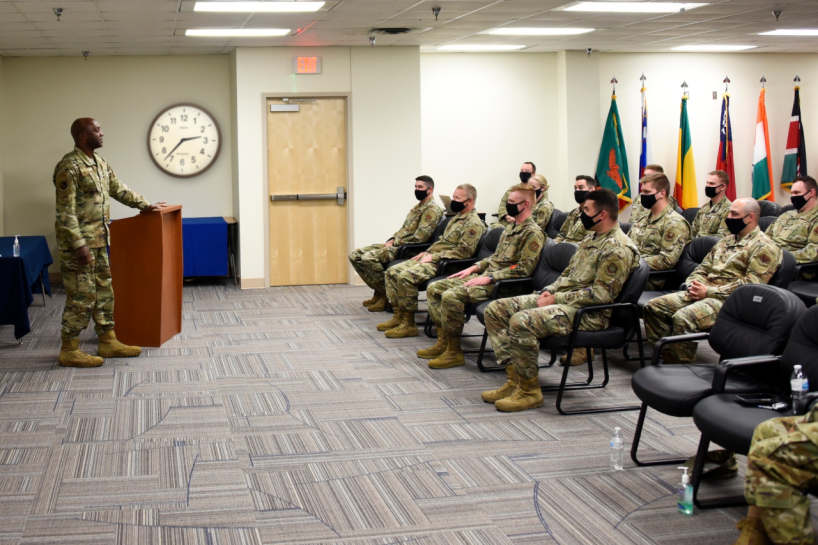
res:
2:37
